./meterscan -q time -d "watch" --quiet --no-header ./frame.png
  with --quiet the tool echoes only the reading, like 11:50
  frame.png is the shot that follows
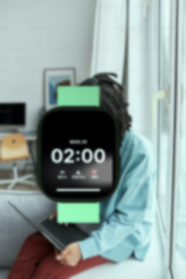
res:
2:00
